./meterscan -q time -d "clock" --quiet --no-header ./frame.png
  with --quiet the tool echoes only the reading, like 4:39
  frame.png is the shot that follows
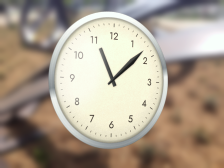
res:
11:08
